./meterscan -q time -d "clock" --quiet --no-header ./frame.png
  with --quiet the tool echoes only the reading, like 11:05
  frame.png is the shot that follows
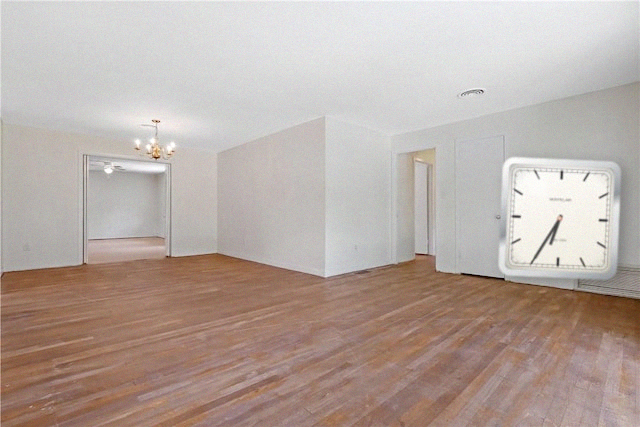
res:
6:35
